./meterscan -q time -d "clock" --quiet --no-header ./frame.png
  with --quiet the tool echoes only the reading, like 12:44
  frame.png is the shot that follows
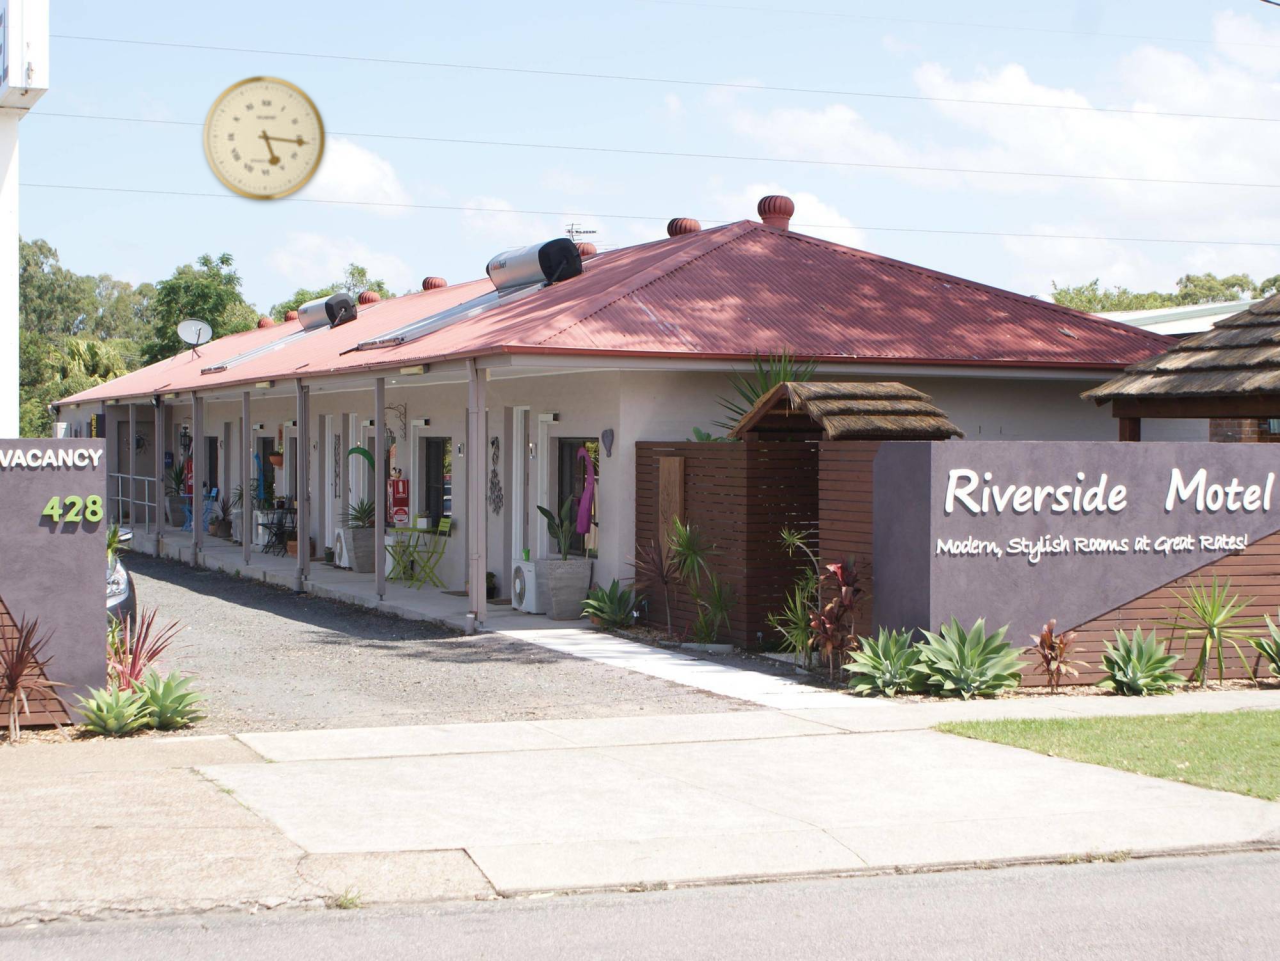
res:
5:16
